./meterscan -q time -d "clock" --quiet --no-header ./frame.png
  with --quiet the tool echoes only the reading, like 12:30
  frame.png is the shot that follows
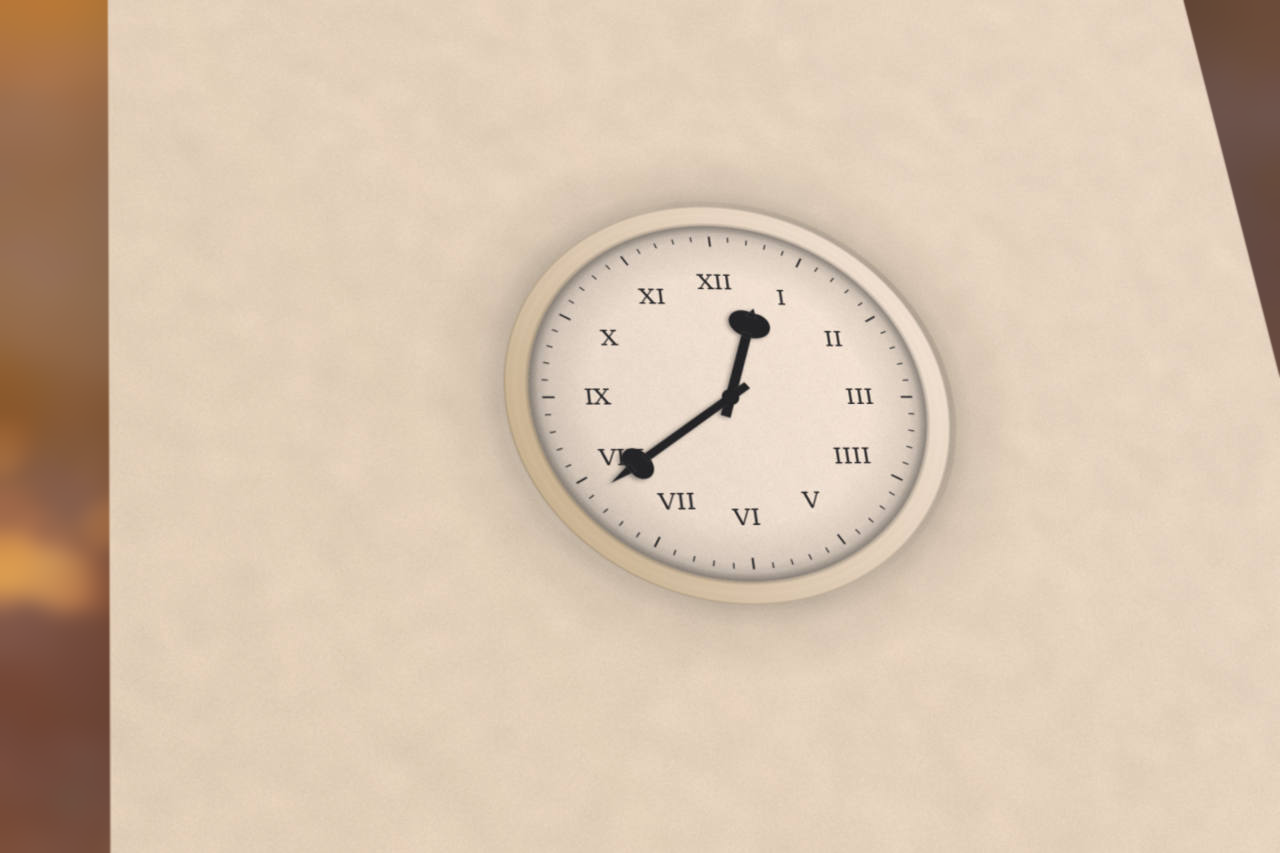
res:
12:39
